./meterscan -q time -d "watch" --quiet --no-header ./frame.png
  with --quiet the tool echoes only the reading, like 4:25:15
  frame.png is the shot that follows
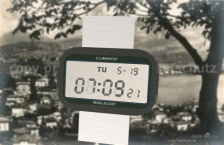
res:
7:09:21
